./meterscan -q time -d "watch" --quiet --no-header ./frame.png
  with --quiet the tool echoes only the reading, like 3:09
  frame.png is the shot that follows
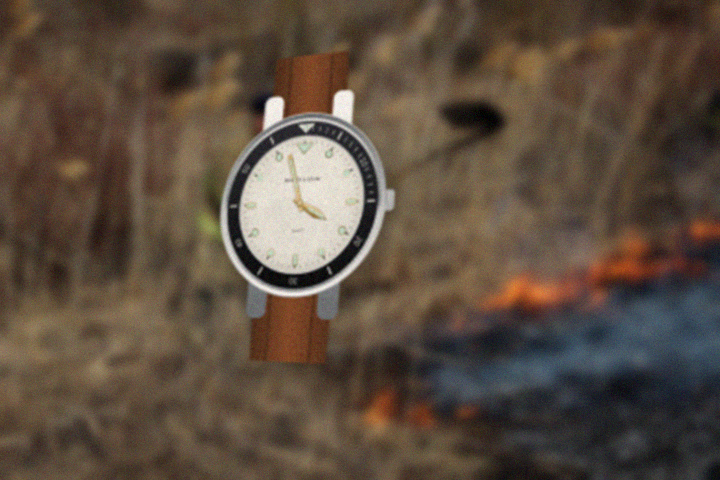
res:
3:57
